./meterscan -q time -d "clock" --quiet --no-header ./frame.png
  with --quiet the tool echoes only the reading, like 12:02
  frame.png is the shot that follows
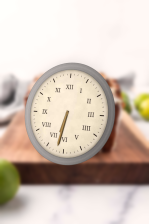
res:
6:32
